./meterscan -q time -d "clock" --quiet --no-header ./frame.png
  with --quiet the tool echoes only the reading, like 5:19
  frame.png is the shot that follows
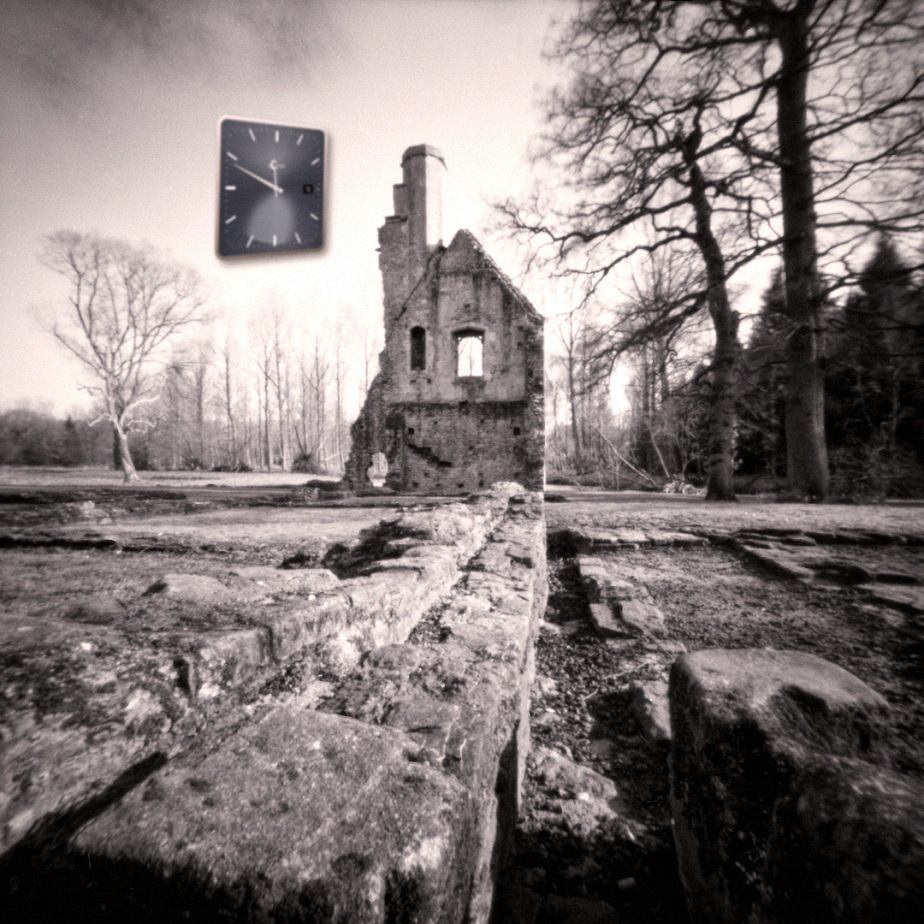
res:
11:49
